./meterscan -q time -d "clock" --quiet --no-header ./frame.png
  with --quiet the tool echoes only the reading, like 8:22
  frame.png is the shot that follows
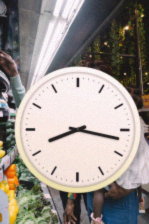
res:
8:17
